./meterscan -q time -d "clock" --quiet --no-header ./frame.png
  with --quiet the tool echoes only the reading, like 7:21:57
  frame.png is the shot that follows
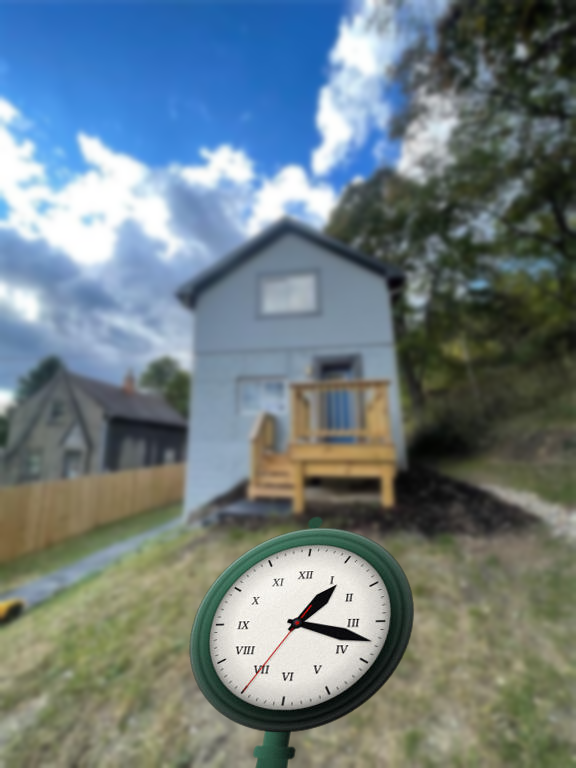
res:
1:17:35
